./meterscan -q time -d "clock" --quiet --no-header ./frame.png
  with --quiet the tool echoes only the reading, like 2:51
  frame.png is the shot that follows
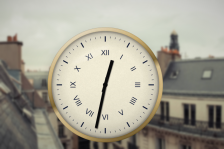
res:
12:32
